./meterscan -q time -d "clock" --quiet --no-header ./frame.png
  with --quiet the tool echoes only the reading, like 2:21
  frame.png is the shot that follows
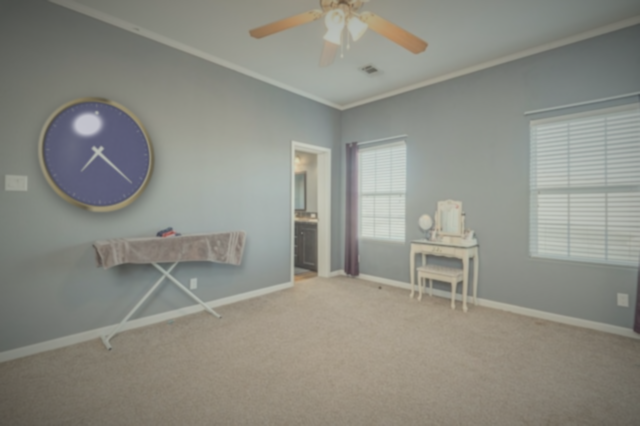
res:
7:22
